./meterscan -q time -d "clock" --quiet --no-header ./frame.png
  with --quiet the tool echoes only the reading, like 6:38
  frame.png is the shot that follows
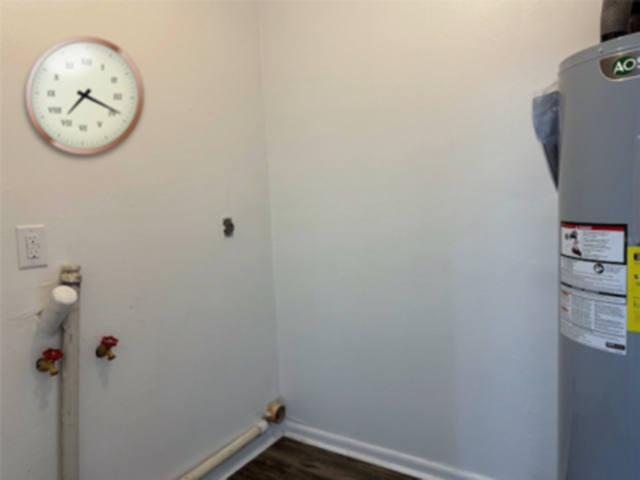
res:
7:19
